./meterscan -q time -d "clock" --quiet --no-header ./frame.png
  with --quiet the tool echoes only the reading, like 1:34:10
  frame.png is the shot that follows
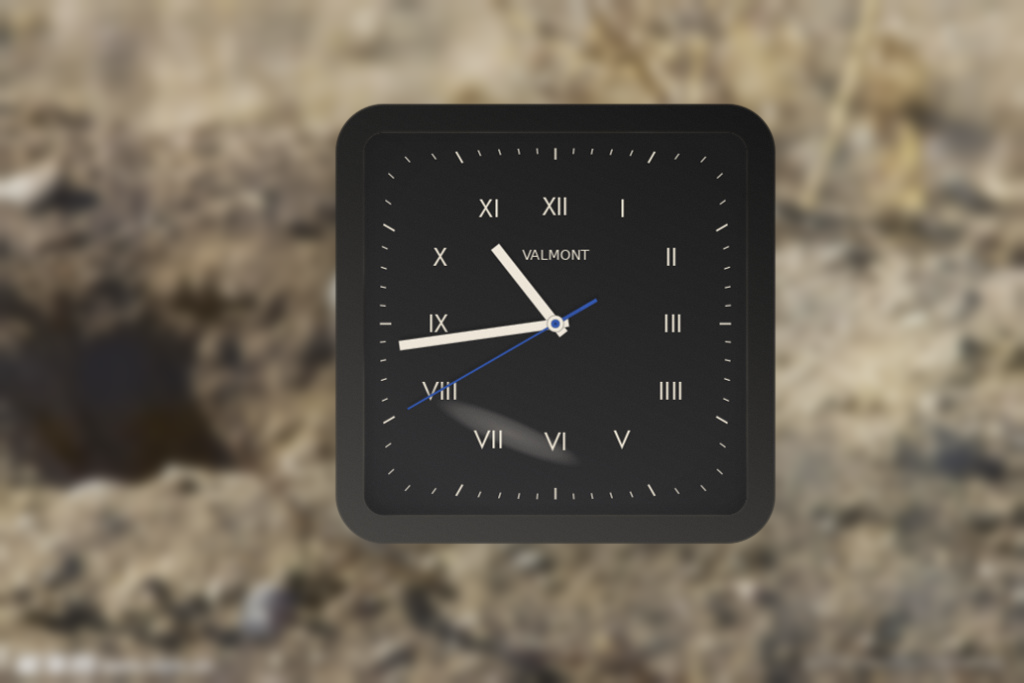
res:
10:43:40
